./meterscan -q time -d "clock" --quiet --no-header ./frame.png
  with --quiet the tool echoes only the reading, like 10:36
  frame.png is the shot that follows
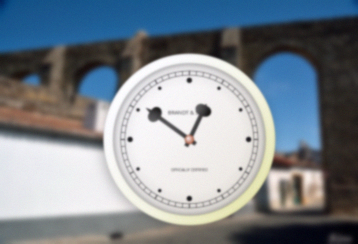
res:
12:51
